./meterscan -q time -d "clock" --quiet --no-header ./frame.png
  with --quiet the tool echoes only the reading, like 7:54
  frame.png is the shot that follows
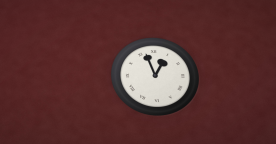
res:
12:57
